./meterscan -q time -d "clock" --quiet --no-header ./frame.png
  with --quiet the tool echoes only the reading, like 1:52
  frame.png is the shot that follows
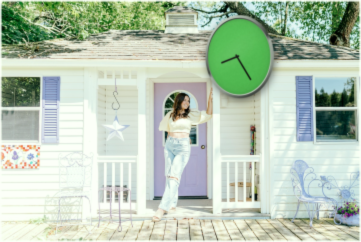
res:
8:24
